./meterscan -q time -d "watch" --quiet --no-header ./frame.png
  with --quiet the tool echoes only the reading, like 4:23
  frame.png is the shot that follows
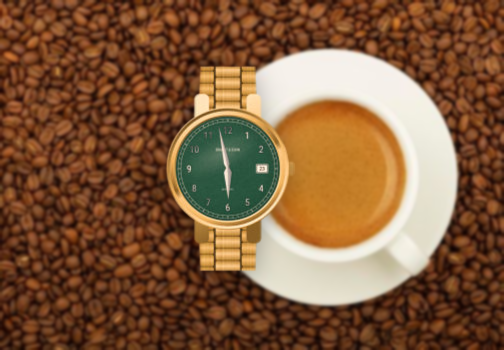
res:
5:58
